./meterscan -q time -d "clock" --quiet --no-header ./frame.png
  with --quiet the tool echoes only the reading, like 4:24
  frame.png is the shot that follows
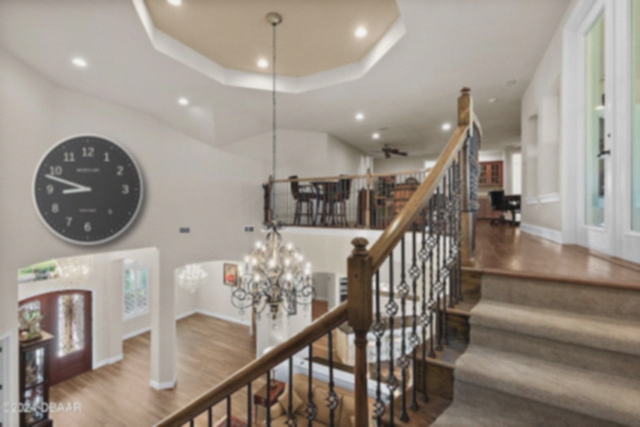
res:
8:48
